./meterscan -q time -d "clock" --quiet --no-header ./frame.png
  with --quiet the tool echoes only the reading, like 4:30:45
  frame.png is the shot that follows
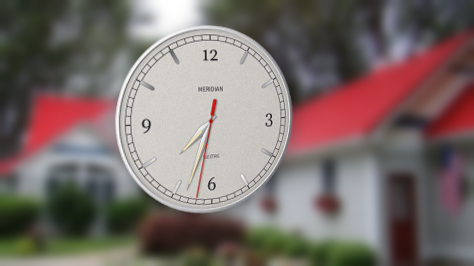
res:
7:33:32
